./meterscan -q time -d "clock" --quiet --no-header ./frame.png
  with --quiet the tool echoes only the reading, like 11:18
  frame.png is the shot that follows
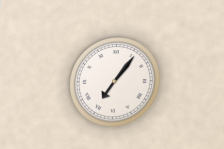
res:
7:06
